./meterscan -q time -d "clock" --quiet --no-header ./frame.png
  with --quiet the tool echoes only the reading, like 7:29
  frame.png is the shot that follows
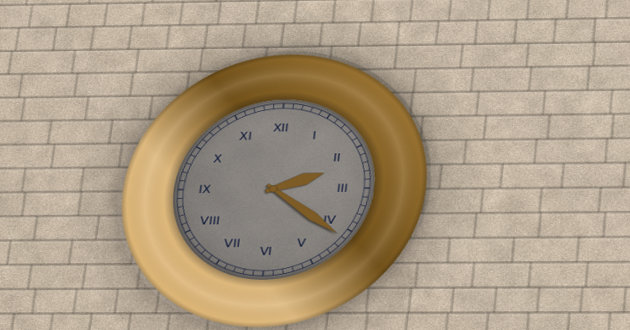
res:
2:21
